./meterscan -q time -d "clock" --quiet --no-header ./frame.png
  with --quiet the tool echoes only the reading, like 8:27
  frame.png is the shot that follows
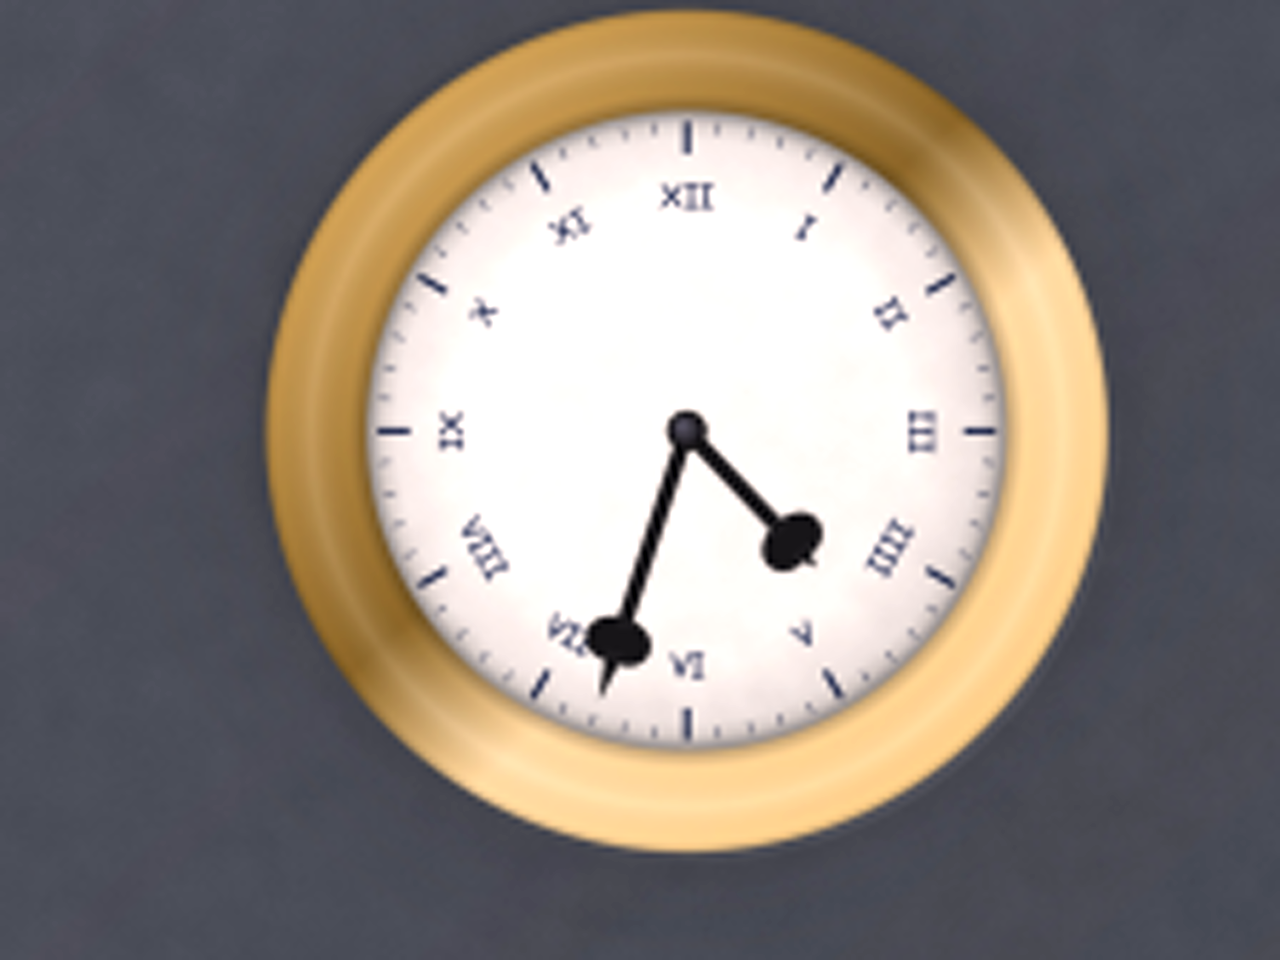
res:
4:33
